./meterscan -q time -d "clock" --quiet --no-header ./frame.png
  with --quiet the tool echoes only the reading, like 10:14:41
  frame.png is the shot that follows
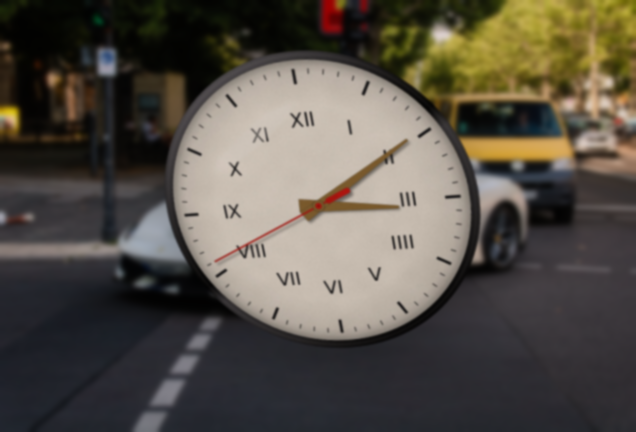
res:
3:09:41
